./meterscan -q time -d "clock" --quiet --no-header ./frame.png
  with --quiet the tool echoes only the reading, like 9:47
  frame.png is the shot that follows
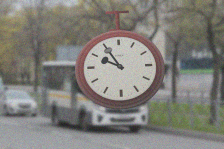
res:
9:55
